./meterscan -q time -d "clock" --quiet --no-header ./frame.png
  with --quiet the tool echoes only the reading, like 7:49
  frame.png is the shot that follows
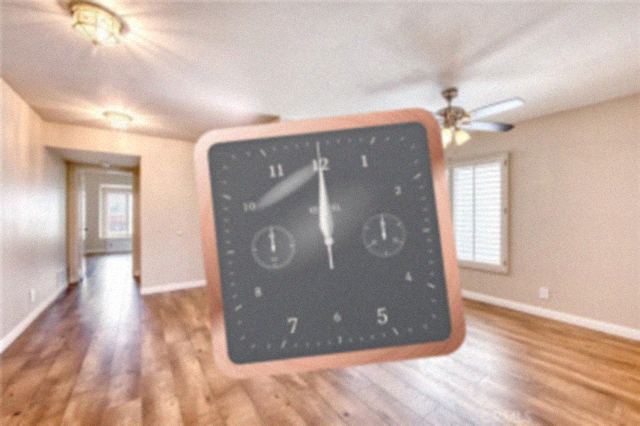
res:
12:00
